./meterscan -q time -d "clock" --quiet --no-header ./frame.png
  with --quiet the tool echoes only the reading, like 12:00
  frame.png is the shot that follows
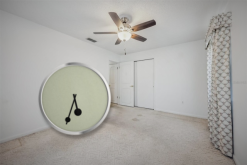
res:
5:33
